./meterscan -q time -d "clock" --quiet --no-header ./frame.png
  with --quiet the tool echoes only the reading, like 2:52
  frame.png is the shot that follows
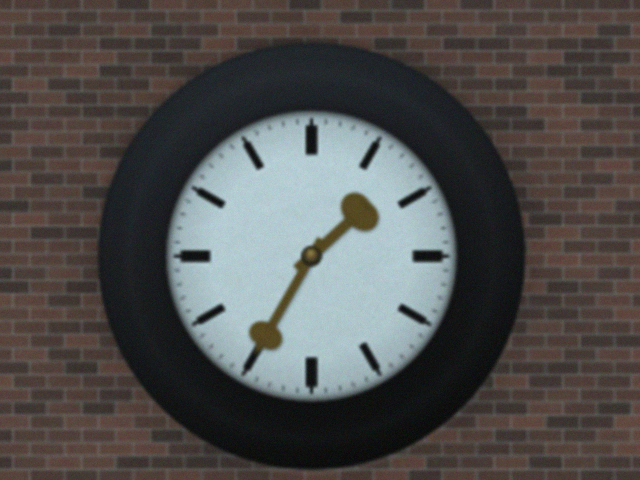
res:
1:35
